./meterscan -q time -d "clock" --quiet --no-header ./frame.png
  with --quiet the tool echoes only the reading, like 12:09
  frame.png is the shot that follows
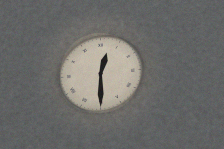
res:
12:30
